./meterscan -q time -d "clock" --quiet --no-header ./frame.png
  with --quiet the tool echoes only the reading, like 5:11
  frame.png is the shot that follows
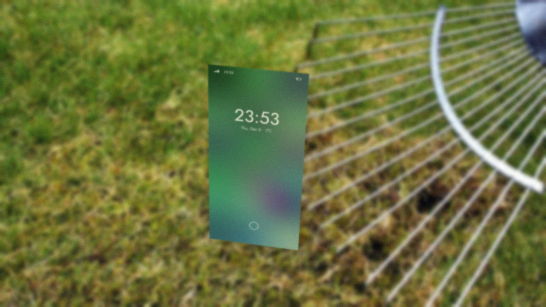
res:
23:53
